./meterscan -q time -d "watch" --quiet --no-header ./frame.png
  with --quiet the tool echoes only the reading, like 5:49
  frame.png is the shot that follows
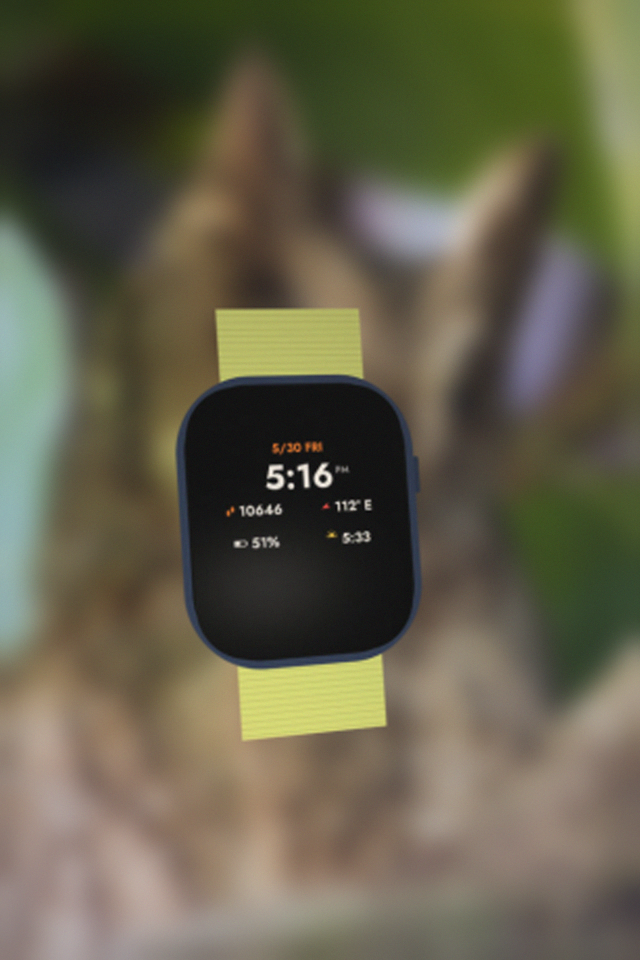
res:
5:16
